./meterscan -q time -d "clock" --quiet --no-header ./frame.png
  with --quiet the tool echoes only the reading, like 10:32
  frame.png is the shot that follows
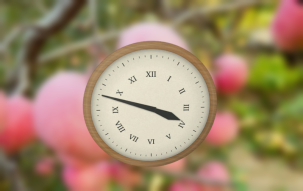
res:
3:48
